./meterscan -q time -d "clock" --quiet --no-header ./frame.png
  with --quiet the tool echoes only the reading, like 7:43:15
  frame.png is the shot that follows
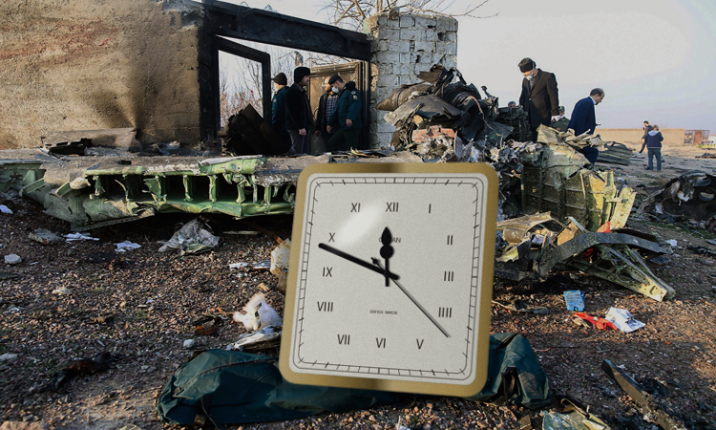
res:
11:48:22
